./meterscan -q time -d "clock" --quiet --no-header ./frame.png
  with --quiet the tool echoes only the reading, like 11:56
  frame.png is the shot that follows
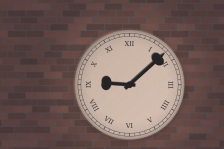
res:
9:08
